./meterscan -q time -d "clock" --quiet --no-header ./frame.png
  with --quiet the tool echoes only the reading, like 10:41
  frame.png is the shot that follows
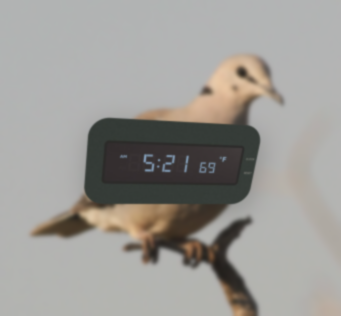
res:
5:21
